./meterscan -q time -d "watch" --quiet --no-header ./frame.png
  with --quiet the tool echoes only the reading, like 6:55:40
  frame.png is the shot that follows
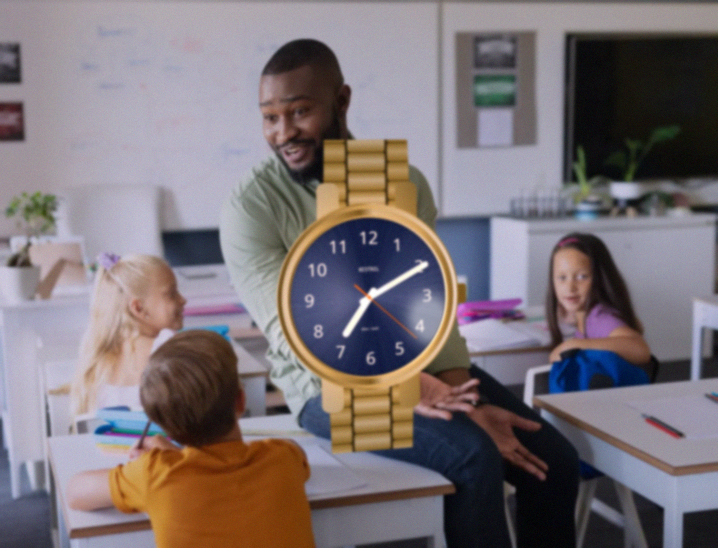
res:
7:10:22
